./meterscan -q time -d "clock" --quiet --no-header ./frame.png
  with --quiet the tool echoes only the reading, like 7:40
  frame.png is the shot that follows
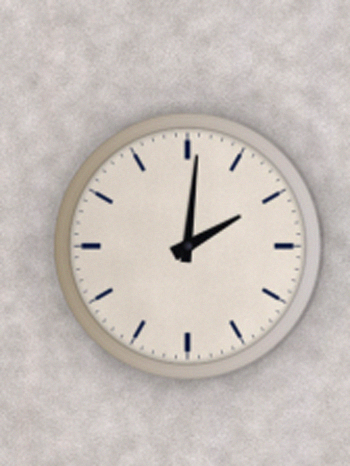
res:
2:01
